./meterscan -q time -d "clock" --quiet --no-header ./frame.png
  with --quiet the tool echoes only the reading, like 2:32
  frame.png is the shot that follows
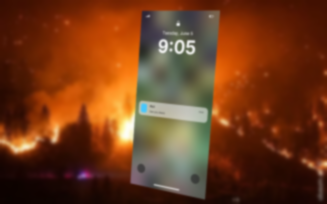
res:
9:05
